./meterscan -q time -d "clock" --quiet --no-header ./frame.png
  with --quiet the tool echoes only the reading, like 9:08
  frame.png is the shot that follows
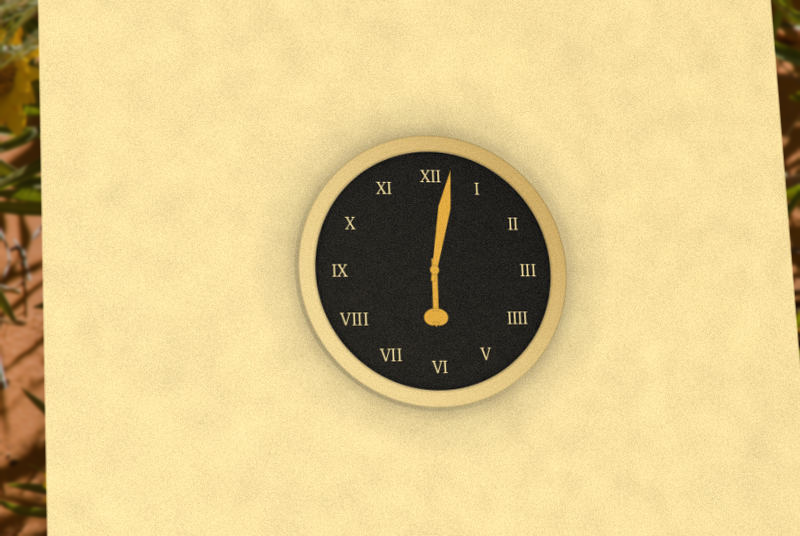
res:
6:02
